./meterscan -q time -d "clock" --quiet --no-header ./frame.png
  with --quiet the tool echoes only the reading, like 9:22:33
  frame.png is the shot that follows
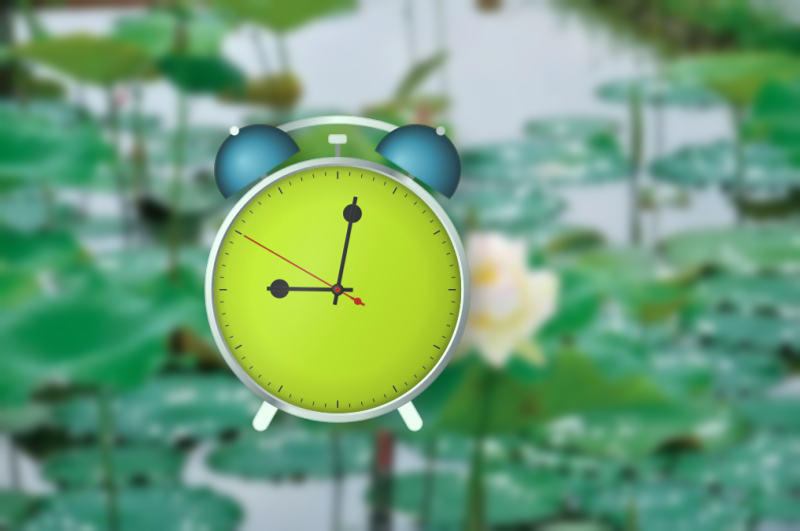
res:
9:01:50
